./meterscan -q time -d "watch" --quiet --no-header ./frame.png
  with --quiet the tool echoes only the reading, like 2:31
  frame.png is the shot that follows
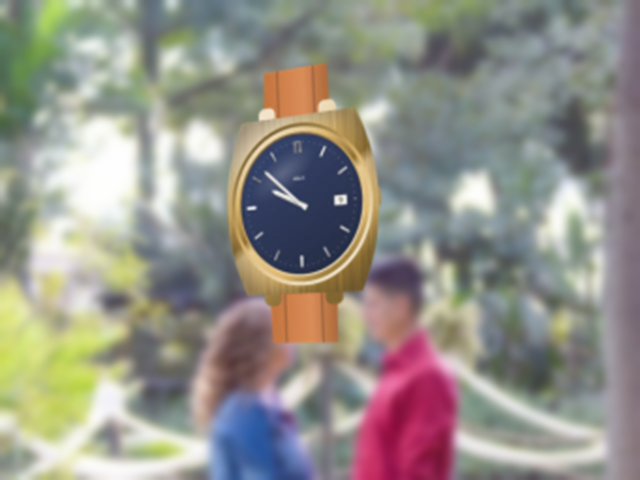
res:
9:52
